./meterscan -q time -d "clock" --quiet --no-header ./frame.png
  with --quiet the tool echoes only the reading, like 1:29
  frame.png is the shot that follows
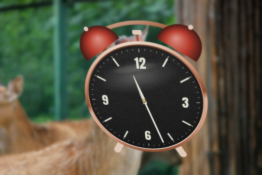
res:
11:27
